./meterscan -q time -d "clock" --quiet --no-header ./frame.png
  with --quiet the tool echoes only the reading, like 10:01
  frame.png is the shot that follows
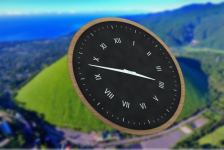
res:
3:48
